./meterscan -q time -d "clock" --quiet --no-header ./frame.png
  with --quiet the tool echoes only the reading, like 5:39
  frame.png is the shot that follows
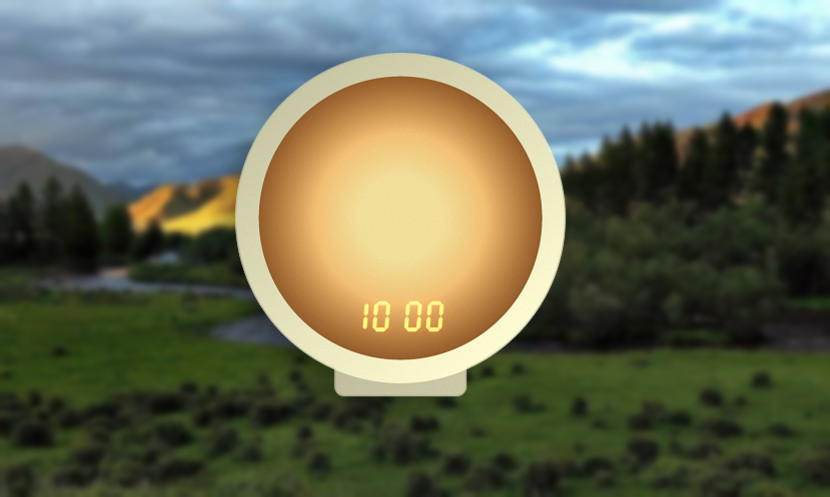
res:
10:00
